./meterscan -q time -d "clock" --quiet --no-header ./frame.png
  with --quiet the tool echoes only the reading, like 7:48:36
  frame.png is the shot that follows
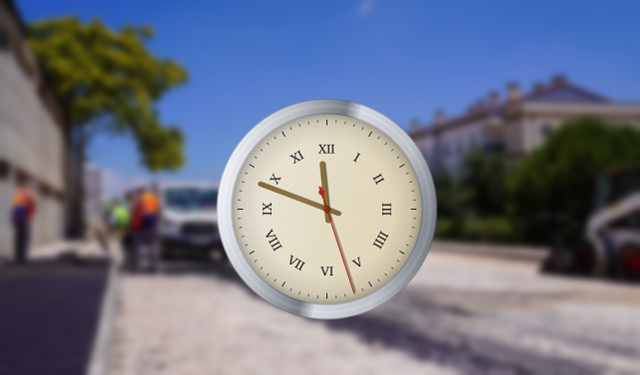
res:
11:48:27
